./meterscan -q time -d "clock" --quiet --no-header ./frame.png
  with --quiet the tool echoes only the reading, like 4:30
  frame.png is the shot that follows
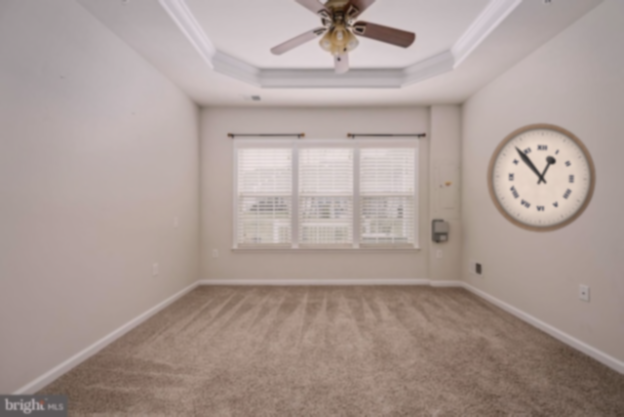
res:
12:53
